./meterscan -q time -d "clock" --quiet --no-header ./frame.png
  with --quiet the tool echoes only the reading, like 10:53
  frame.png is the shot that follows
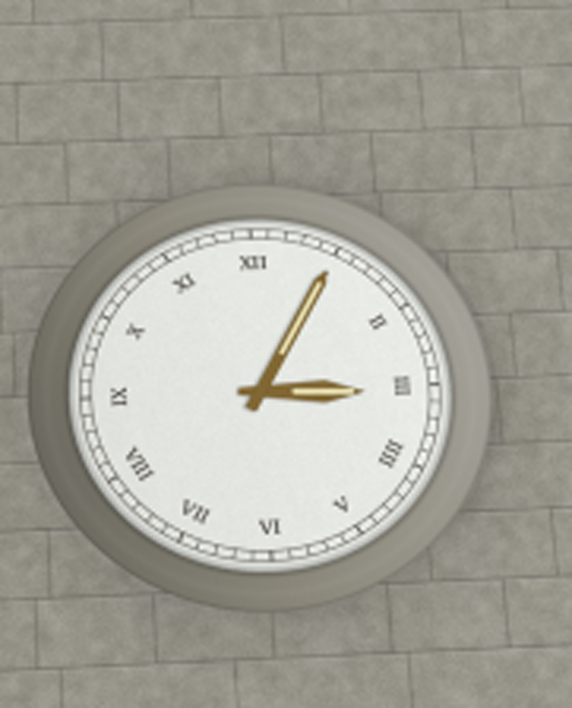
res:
3:05
